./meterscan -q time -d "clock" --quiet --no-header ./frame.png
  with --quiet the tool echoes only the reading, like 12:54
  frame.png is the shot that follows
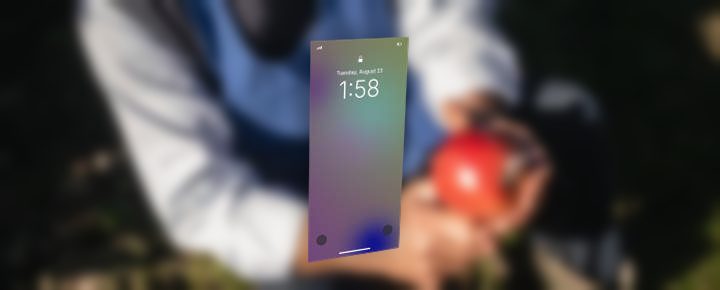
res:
1:58
